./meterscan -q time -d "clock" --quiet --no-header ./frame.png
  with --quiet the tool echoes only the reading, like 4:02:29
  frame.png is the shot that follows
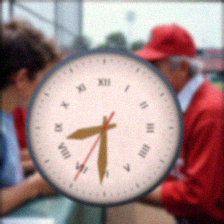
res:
8:30:35
